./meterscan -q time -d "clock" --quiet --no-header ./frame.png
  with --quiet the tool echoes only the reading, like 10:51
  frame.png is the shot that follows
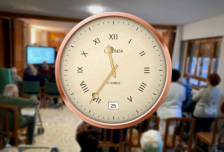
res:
11:36
